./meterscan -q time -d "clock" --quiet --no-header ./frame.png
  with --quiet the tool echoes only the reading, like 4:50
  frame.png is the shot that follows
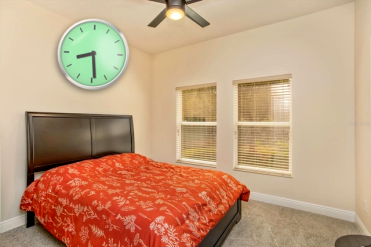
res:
8:29
